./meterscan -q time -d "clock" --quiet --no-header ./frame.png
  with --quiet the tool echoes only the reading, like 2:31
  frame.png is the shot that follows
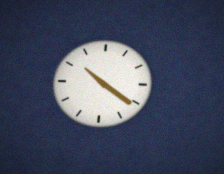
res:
10:21
